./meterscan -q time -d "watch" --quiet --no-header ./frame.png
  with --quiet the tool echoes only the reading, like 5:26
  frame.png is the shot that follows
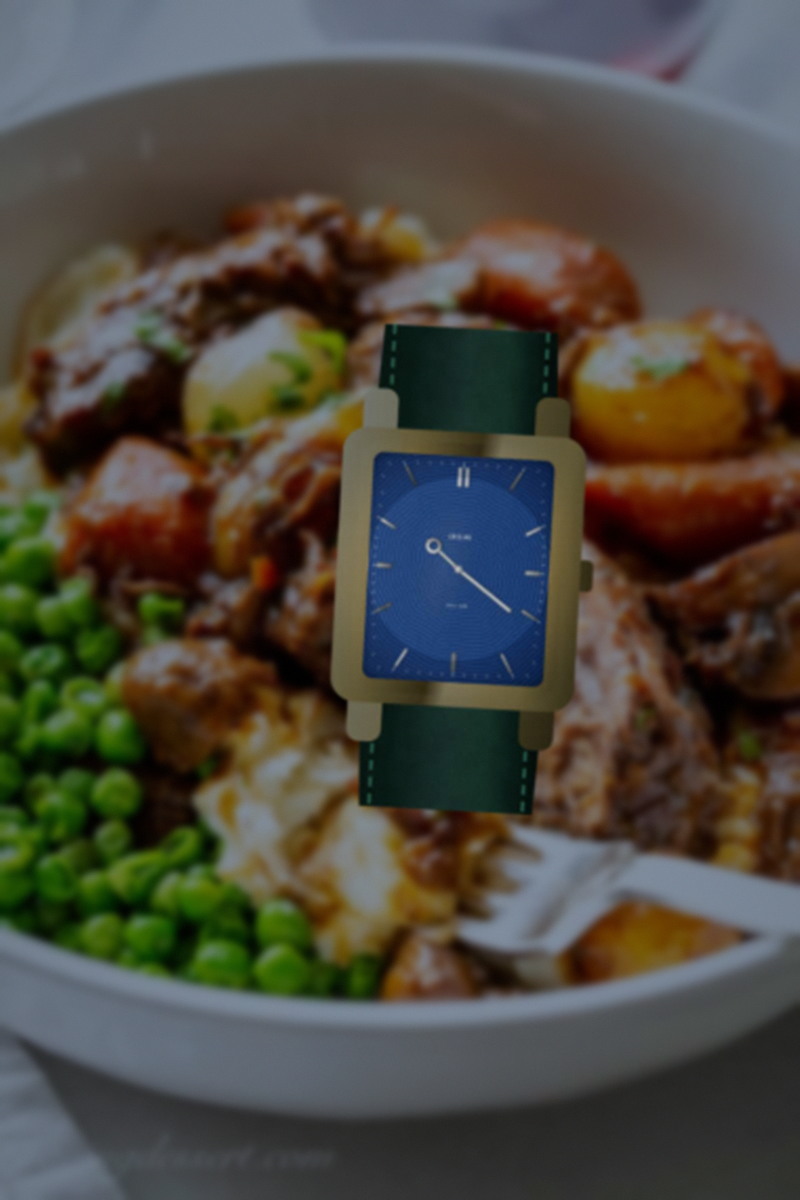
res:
10:21
